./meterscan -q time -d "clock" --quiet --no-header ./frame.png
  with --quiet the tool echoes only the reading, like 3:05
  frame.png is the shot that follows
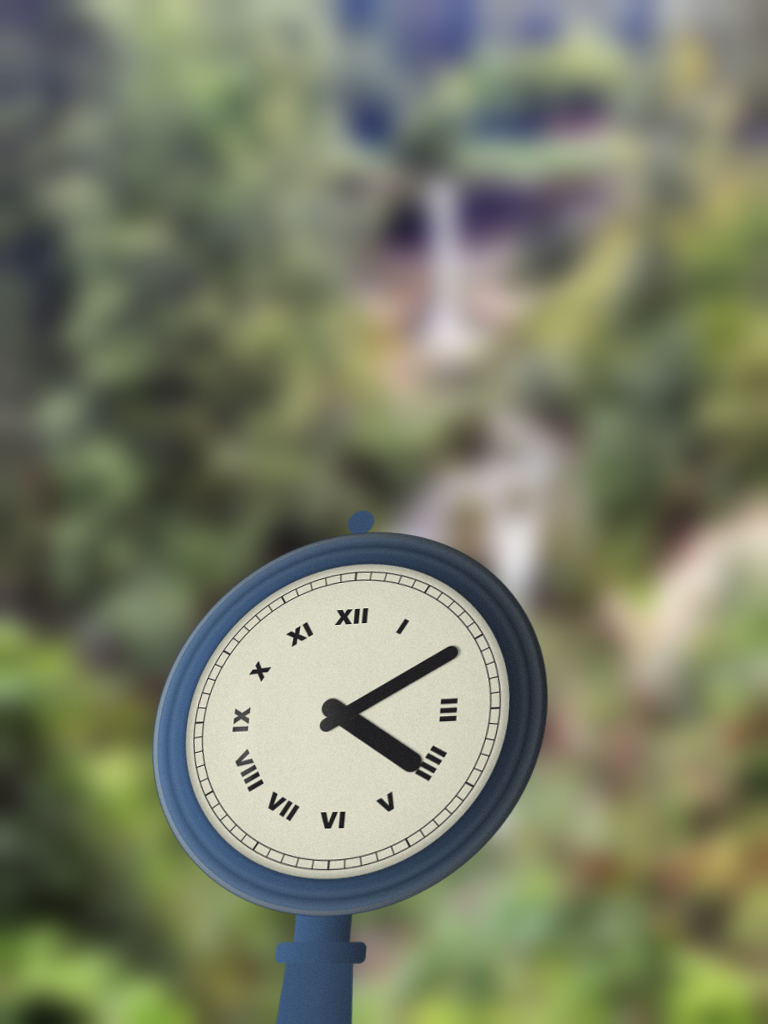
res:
4:10
